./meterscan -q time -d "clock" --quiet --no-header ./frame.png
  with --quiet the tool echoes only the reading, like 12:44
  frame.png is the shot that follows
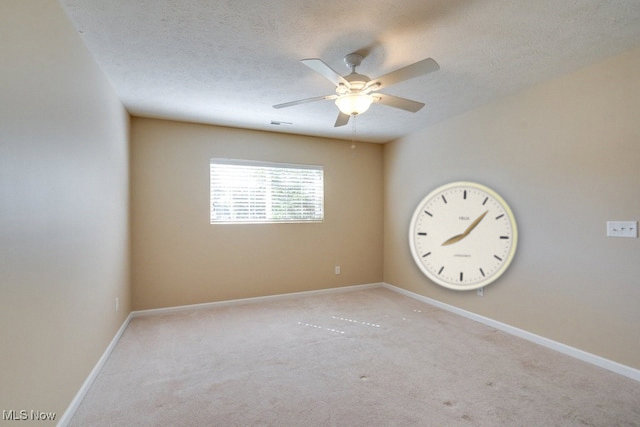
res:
8:07
